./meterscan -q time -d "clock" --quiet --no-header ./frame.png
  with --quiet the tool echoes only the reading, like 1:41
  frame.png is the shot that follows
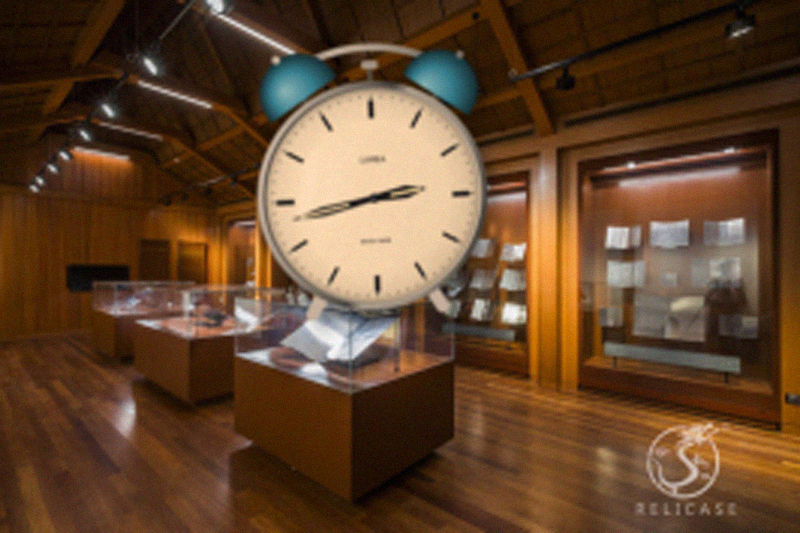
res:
2:43
